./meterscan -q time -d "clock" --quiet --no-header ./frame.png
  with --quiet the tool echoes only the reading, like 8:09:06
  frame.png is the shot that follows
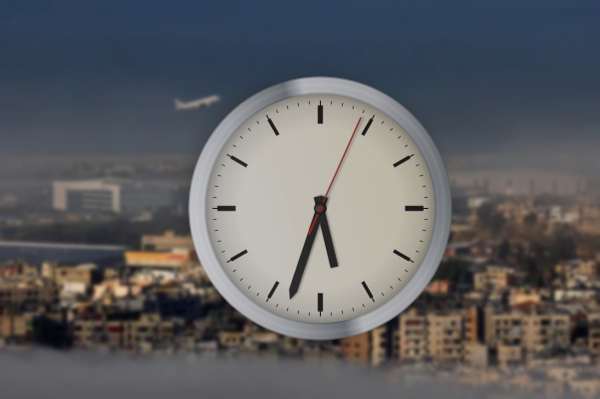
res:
5:33:04
